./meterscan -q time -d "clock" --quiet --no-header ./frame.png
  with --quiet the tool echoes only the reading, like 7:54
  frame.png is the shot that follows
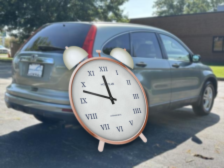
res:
11:48
